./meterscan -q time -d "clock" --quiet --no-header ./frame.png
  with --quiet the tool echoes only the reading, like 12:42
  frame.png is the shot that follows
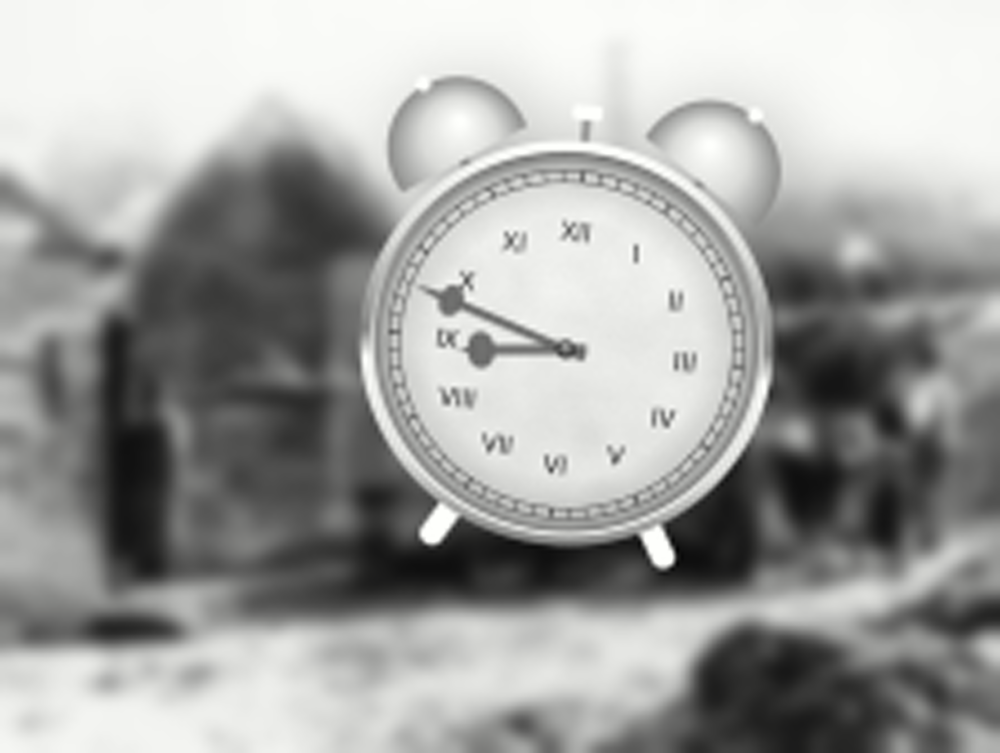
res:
8:48
